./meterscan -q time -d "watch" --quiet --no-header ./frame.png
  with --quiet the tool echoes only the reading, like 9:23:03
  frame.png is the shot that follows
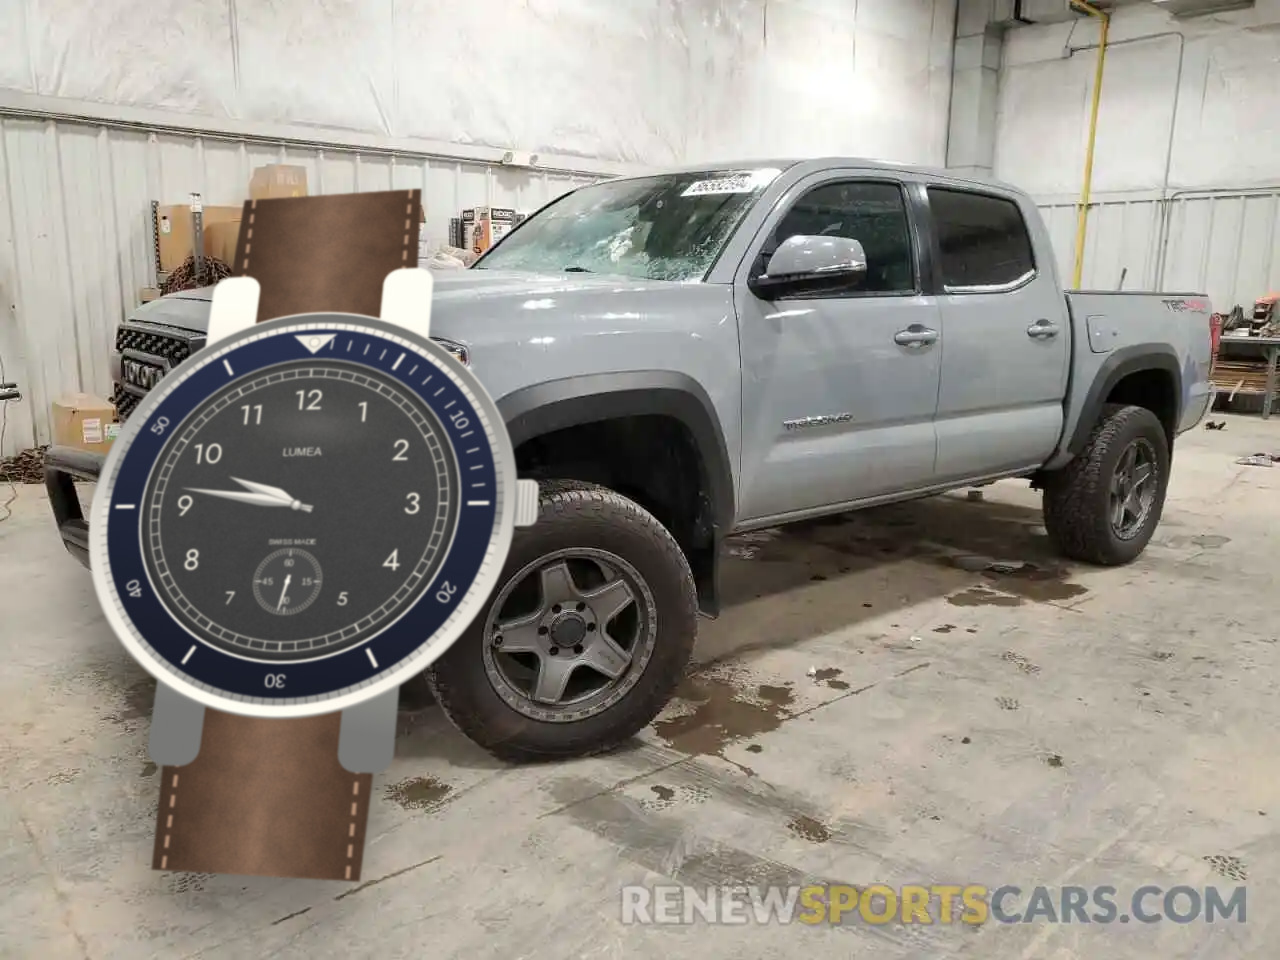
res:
9:46:32
